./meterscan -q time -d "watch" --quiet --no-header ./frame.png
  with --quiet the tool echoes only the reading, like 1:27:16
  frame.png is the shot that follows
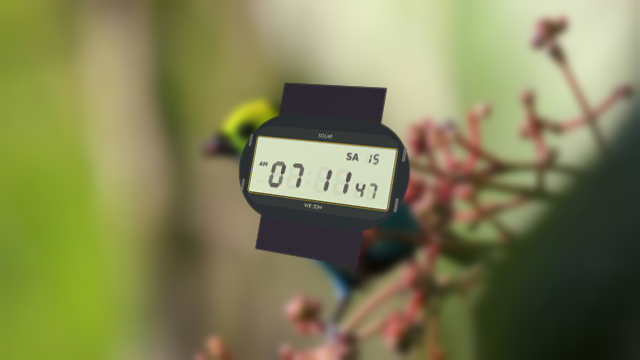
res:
7:11:47
